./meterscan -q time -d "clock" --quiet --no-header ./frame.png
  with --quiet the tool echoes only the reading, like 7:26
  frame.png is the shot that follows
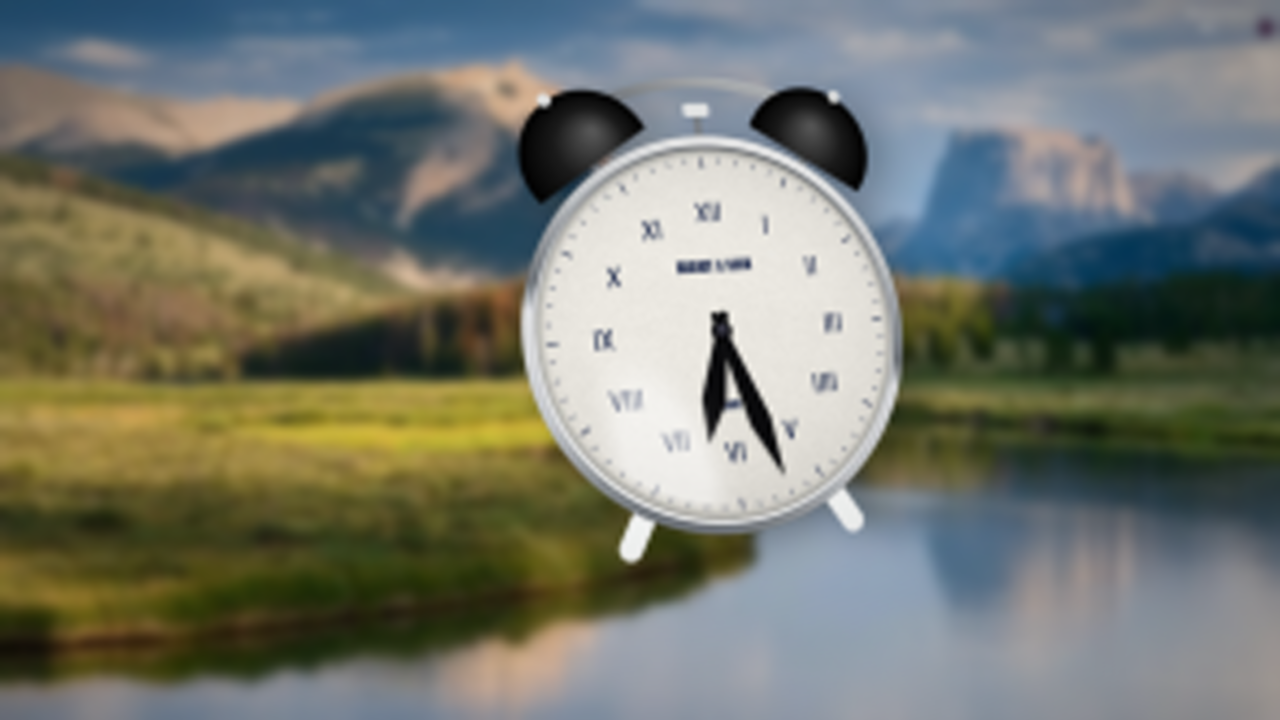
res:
6:27
